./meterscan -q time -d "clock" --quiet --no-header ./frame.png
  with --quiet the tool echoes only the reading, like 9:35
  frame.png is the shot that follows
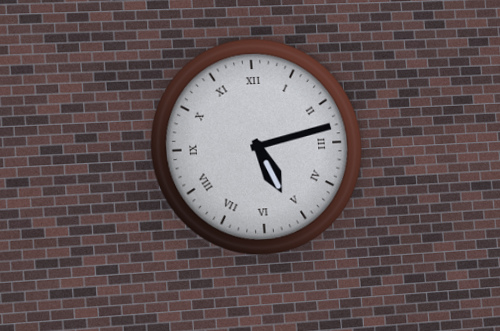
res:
5:13
